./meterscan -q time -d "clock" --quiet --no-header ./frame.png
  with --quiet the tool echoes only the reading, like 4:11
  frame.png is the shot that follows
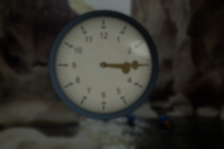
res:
3:15
